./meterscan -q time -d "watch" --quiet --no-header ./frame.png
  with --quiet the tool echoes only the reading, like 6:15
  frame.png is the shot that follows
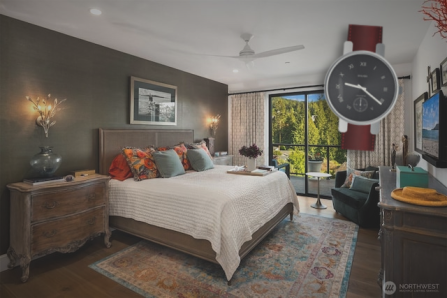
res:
9:21
